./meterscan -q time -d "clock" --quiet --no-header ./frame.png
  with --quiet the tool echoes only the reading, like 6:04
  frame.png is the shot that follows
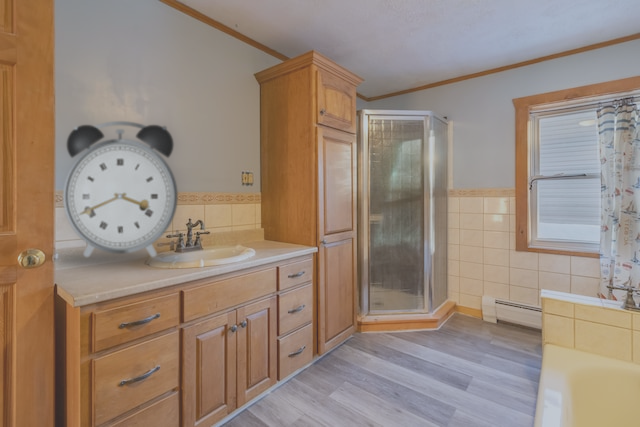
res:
3:41
